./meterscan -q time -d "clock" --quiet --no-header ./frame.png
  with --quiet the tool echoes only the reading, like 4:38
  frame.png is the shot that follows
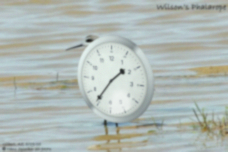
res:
1:36
